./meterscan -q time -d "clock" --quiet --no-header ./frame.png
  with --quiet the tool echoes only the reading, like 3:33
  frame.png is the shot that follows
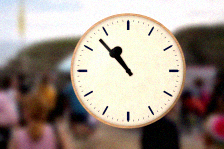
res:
10:53
